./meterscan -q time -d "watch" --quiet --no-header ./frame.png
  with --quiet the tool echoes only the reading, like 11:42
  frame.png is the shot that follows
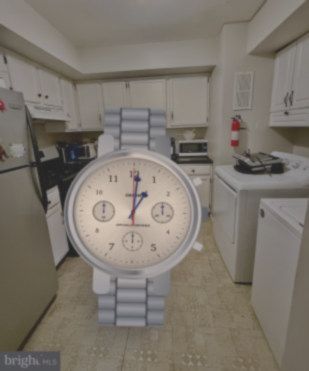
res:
1:01
